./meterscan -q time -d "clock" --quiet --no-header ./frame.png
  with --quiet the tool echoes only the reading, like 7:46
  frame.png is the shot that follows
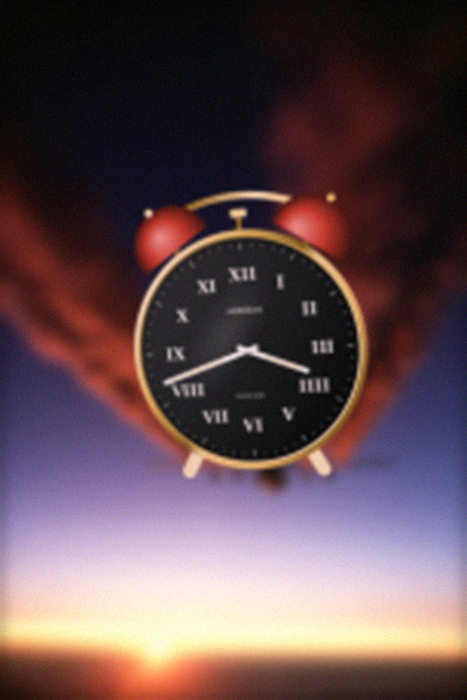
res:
3:42
